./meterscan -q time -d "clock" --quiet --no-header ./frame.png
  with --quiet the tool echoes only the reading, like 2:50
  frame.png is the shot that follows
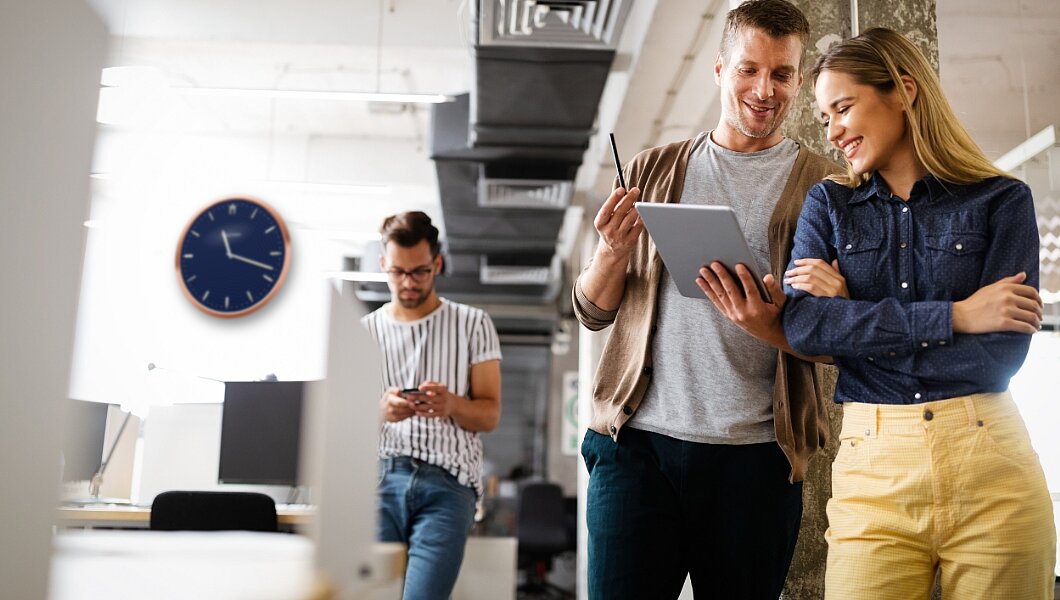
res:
11:18
